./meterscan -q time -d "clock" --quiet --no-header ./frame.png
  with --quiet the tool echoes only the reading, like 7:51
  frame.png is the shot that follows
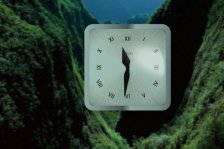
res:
11:31
